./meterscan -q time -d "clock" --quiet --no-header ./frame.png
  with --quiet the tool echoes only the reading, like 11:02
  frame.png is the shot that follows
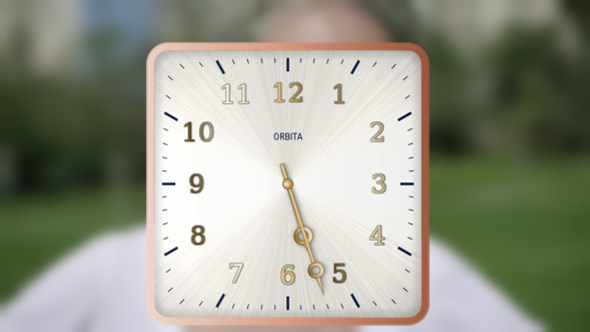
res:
5:27
